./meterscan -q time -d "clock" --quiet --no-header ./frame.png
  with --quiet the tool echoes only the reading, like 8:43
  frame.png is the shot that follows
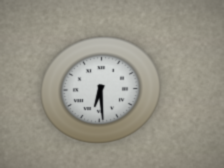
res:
6:29
